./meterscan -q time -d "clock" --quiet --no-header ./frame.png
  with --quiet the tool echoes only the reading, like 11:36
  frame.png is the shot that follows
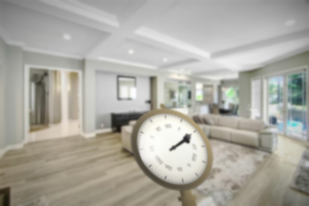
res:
2:10
